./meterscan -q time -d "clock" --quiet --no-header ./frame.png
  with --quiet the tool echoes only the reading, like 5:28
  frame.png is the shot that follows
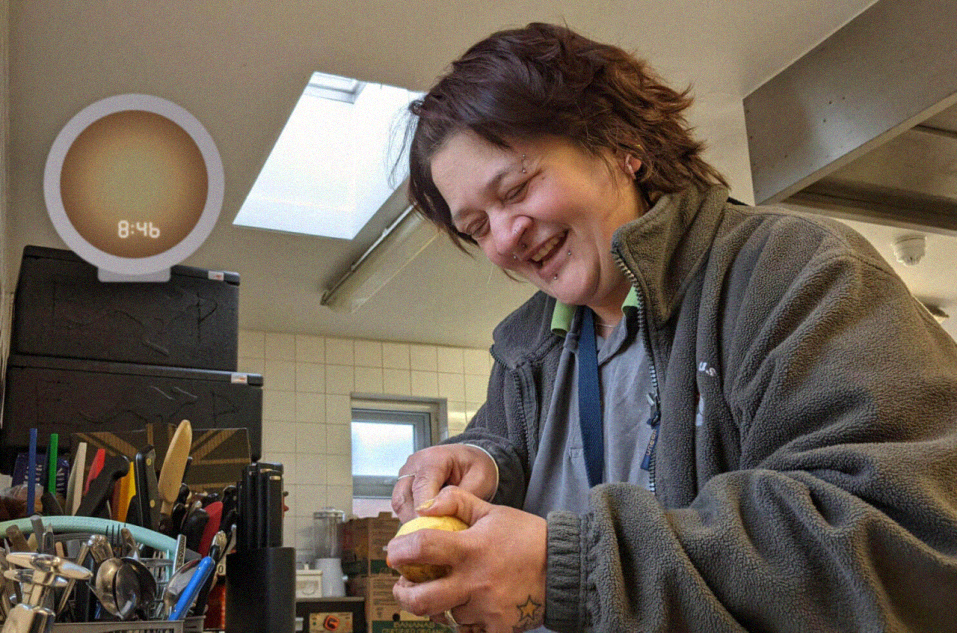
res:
8:46
